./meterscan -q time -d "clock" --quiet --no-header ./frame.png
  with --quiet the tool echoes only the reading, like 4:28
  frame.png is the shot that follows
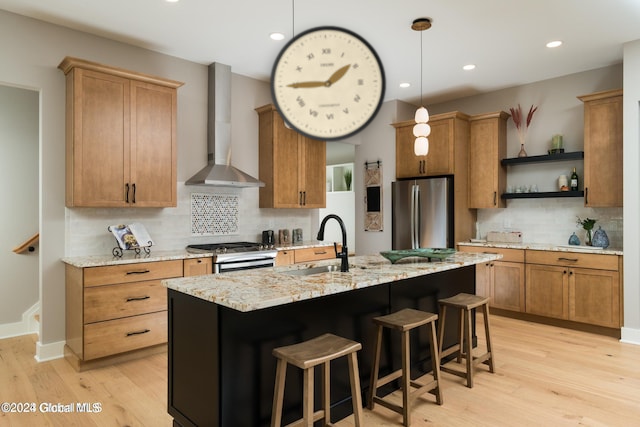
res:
1:45
